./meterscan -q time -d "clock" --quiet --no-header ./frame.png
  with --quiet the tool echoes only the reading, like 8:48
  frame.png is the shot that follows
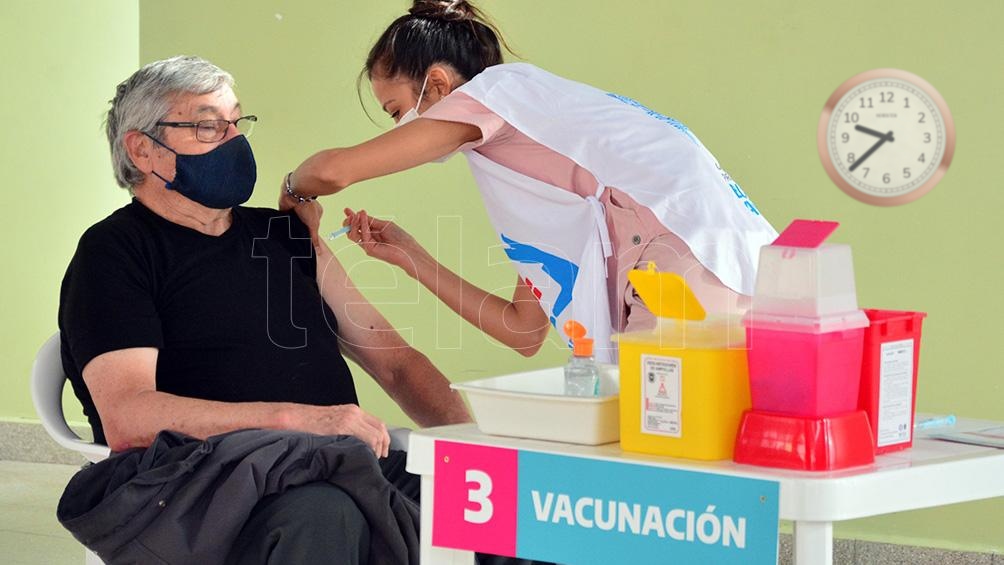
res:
9:38
